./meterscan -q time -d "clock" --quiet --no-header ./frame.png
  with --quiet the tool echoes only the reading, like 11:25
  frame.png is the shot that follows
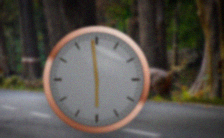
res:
5:59
